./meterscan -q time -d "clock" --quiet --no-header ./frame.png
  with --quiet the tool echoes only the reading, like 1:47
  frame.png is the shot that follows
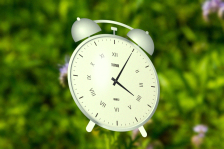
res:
4:05
